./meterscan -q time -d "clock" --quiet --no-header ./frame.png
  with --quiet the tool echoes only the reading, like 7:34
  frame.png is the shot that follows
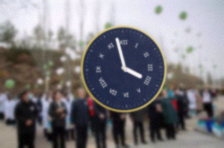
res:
3:58
